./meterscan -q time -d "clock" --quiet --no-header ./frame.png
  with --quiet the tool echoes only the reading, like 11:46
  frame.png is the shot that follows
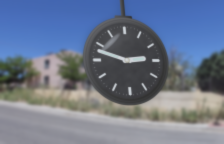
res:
2:48
